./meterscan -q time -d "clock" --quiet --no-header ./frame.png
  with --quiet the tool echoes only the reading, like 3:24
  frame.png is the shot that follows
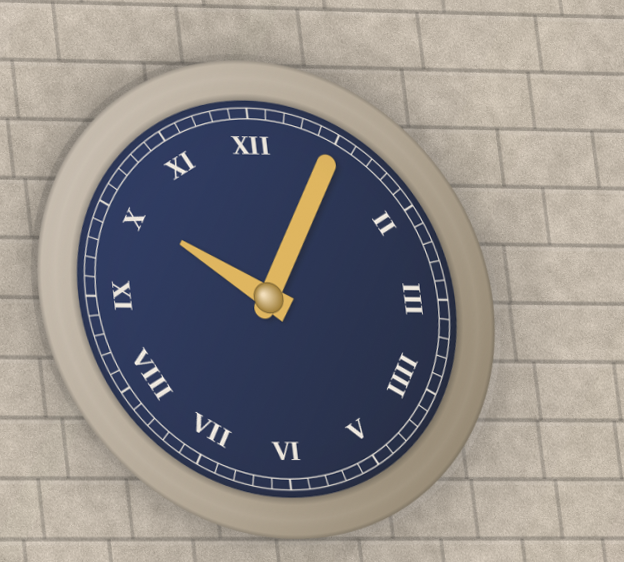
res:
10:05
